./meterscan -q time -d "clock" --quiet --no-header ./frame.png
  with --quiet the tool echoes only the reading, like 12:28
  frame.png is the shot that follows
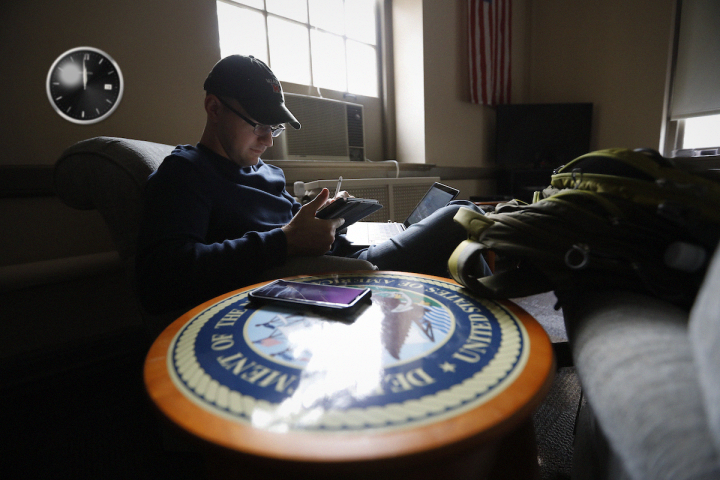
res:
11:59
